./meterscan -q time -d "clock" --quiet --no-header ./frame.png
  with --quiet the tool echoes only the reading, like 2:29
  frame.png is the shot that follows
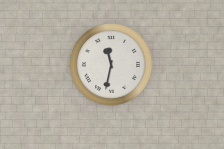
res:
11:32
